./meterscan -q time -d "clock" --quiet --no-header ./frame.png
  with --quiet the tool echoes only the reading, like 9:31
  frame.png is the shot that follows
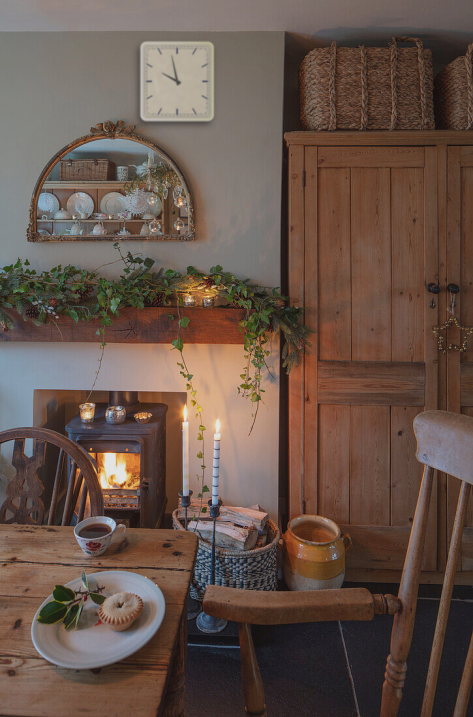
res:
9:58
